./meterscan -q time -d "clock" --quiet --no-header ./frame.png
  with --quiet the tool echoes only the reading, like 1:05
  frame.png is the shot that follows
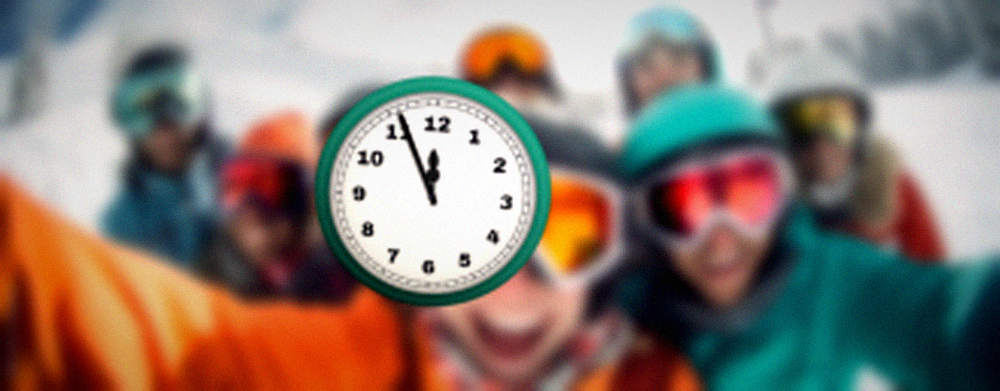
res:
11:56
